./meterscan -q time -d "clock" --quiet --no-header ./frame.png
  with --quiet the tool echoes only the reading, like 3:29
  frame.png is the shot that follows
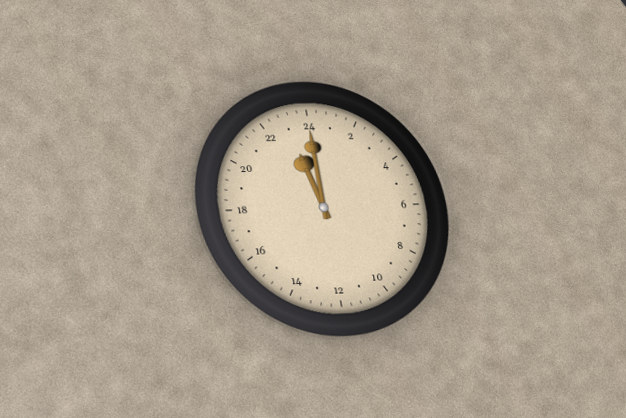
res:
23:00
